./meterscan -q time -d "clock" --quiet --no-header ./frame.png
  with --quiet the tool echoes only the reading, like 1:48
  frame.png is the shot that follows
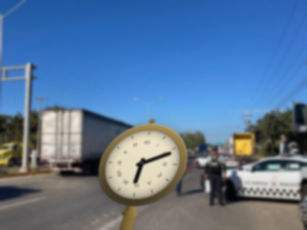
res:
6:11
